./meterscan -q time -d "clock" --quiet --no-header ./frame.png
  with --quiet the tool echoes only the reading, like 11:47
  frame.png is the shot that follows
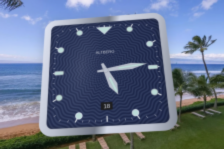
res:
5:14
